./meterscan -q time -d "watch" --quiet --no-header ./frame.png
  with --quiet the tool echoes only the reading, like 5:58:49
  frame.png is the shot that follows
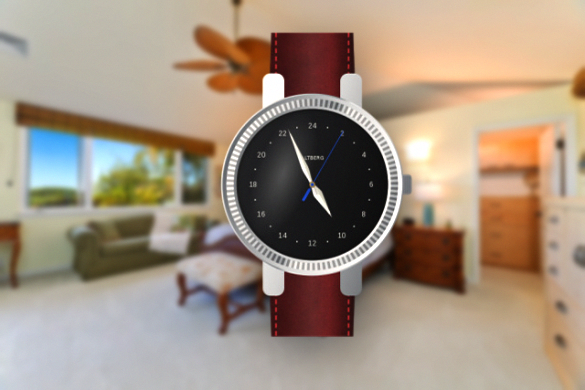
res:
9:56:05
